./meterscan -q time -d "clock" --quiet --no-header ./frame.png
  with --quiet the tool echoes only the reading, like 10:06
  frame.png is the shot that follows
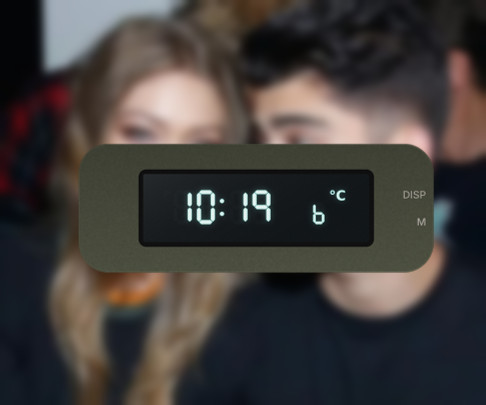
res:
10:19
